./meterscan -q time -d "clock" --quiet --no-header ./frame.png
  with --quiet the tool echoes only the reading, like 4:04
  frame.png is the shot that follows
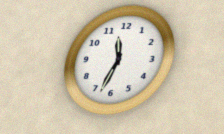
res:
11:33
